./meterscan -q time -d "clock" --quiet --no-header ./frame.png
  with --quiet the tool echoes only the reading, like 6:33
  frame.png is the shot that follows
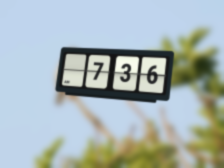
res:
7:36
